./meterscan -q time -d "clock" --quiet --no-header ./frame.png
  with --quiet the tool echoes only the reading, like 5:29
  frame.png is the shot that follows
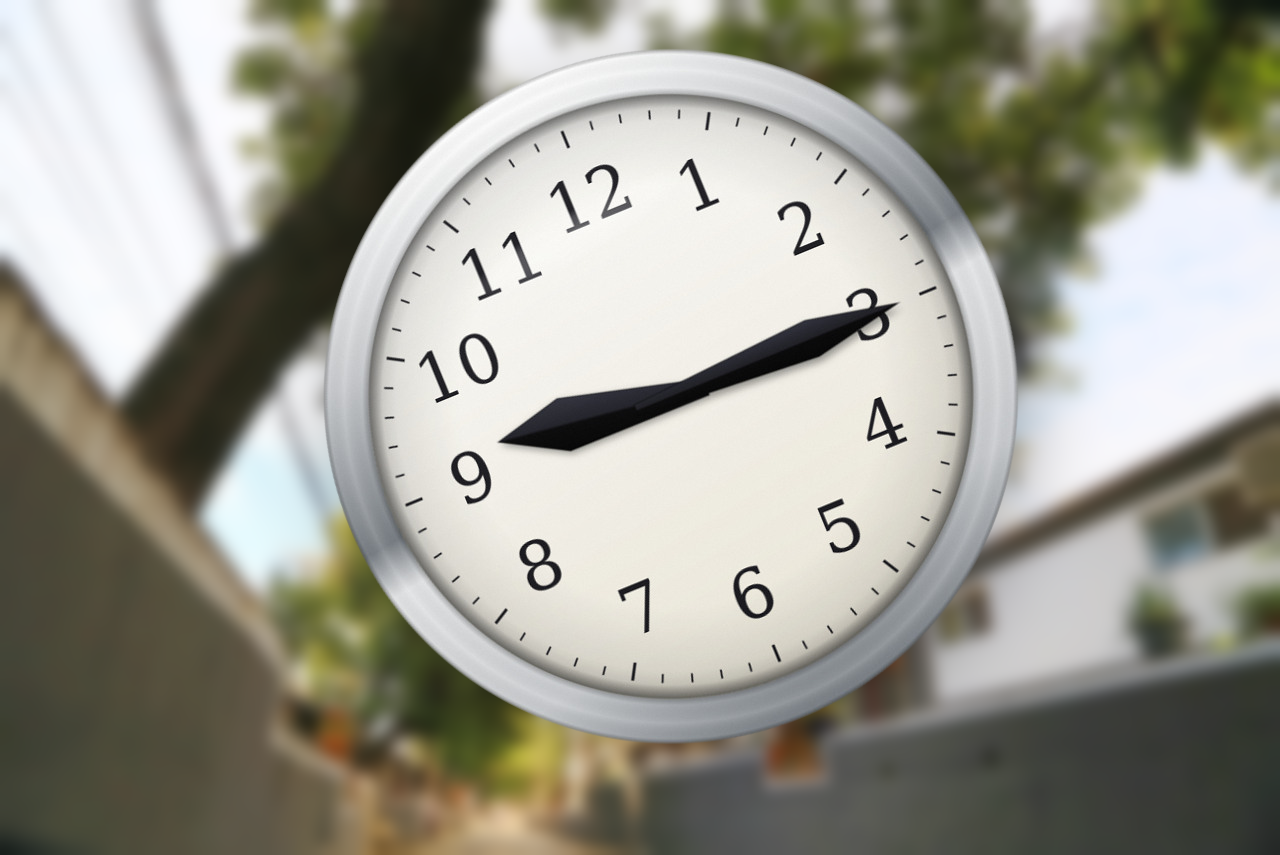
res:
9:15
